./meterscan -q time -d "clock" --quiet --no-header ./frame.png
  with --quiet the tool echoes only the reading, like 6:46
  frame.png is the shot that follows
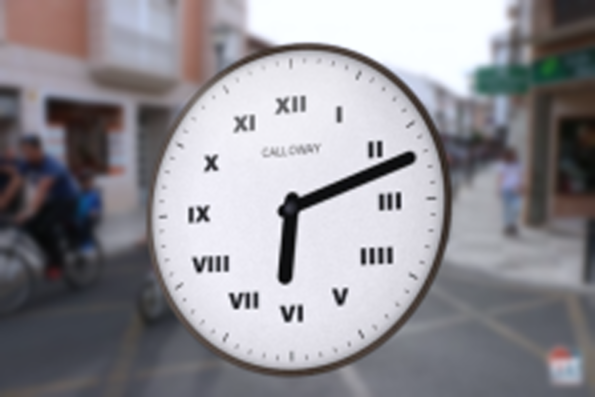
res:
6:12
